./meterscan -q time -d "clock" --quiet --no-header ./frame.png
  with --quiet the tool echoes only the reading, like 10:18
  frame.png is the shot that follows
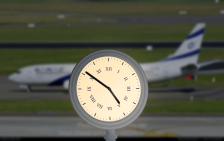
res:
4:51
